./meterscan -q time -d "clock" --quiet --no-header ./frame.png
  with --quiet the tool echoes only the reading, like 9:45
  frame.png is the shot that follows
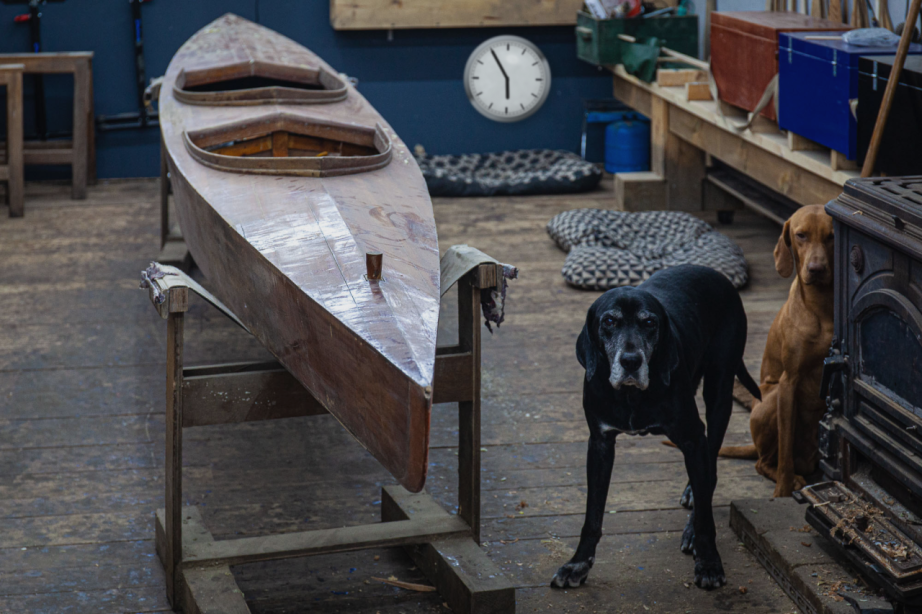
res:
5:55
